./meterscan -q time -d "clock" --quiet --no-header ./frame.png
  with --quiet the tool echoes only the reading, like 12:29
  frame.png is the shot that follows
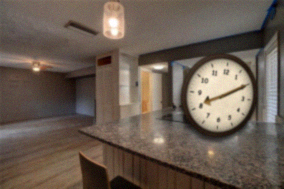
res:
8:10
